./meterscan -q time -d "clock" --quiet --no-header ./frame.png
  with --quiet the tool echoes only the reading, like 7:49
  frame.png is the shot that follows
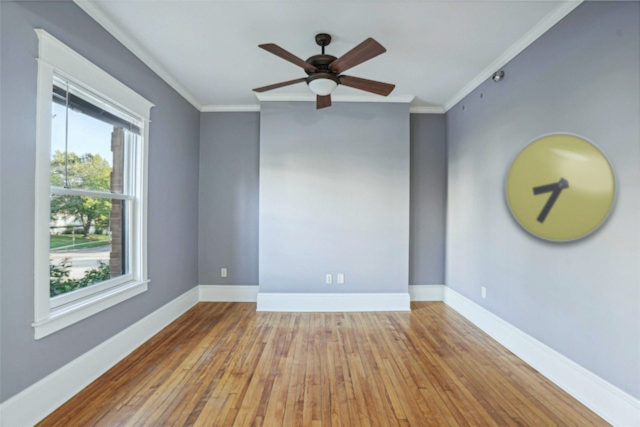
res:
8:35
